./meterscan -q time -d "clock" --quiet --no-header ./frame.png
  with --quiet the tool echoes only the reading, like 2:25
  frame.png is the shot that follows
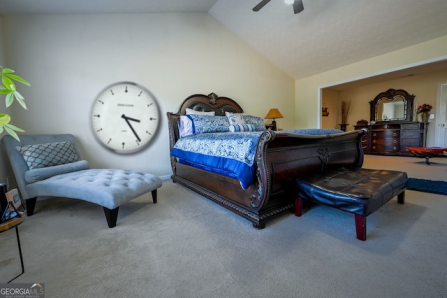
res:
3:24
